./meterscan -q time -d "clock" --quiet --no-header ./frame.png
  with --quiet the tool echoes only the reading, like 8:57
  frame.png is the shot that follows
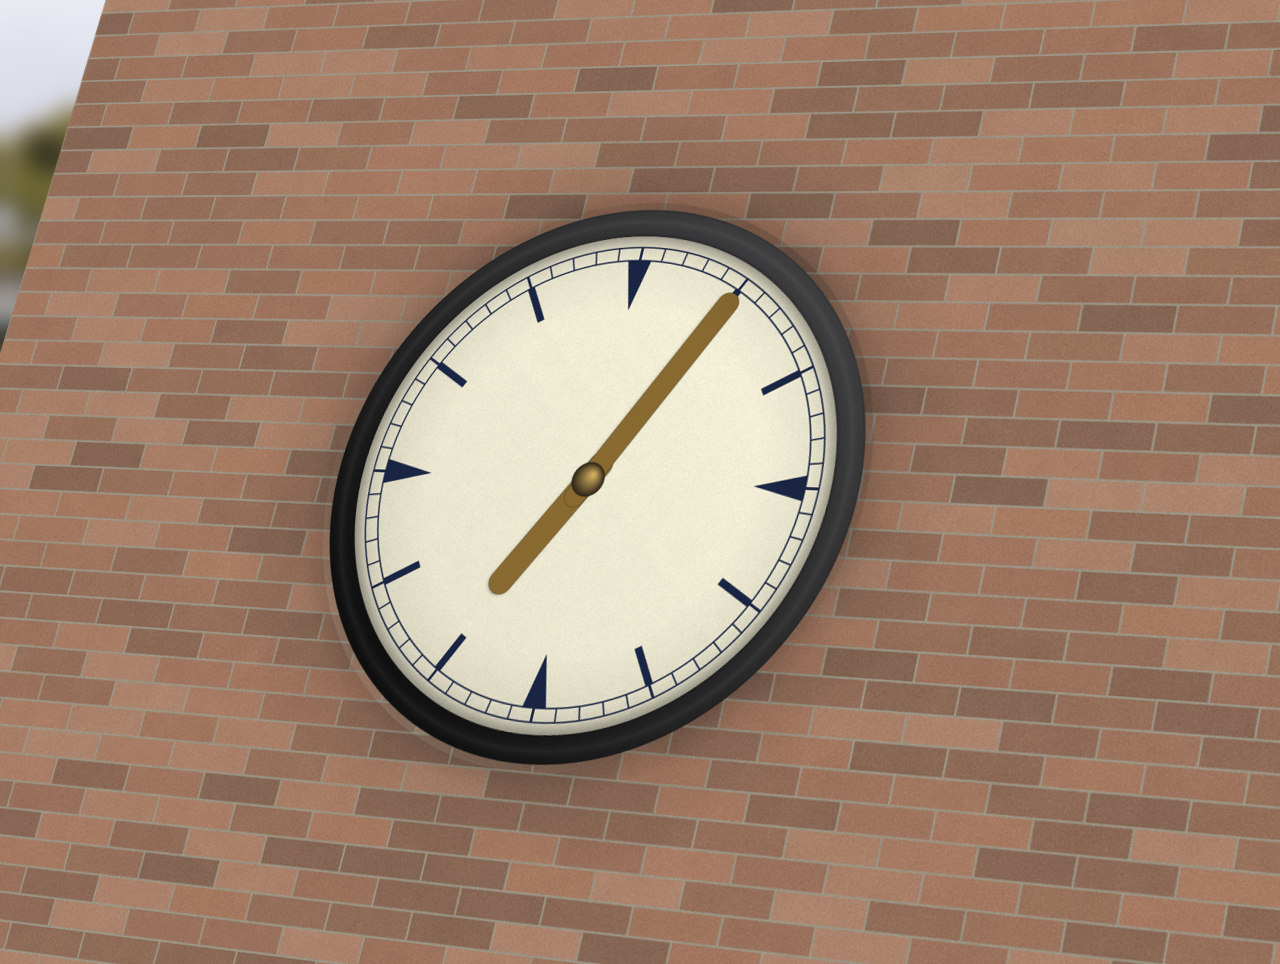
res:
7:05
